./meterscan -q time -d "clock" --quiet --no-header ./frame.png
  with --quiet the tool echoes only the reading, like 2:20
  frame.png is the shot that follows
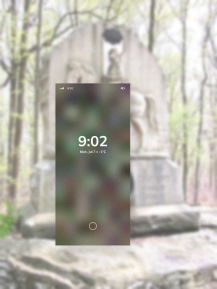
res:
9:02
